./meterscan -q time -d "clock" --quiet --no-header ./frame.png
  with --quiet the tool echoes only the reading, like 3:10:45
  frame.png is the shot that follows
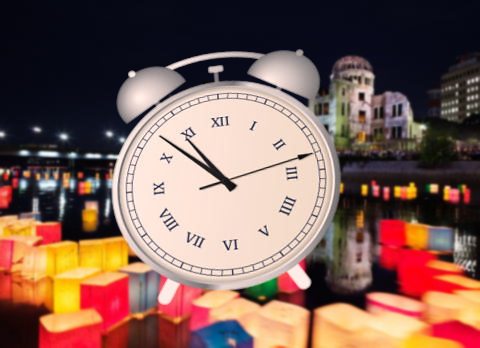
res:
10:52:13
